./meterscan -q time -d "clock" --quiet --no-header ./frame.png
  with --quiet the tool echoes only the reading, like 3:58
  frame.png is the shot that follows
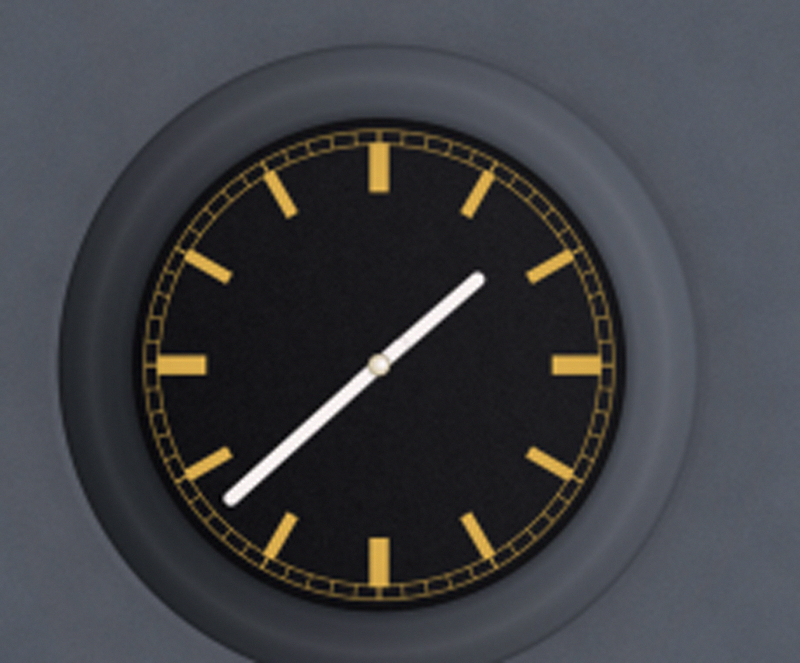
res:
1:38
